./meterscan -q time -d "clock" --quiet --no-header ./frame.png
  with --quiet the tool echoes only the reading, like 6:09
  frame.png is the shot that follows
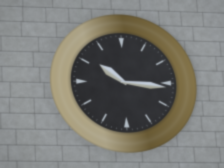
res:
10:16
